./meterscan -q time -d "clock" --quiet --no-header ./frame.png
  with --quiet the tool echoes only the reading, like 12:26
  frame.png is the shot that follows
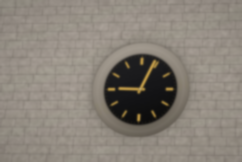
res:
9:04
